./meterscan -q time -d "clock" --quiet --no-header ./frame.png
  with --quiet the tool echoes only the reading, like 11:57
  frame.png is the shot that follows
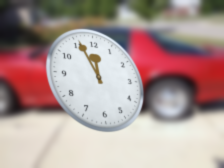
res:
11:56
